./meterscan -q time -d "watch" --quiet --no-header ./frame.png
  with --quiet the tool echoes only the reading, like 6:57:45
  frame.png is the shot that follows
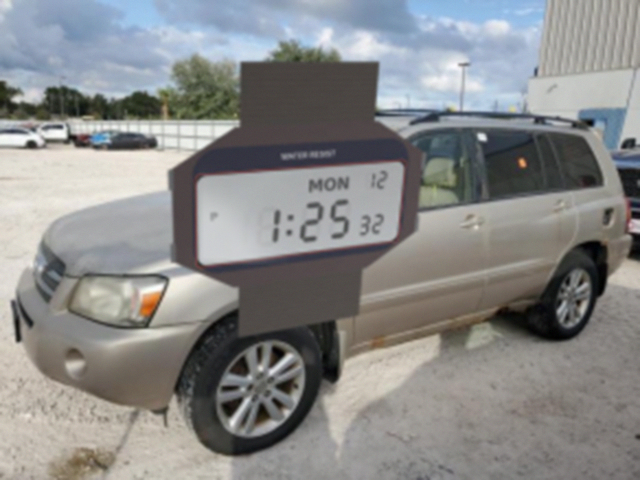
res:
1:25:32
